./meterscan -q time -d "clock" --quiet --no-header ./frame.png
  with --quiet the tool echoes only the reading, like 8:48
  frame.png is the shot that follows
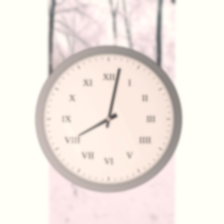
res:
8:02
